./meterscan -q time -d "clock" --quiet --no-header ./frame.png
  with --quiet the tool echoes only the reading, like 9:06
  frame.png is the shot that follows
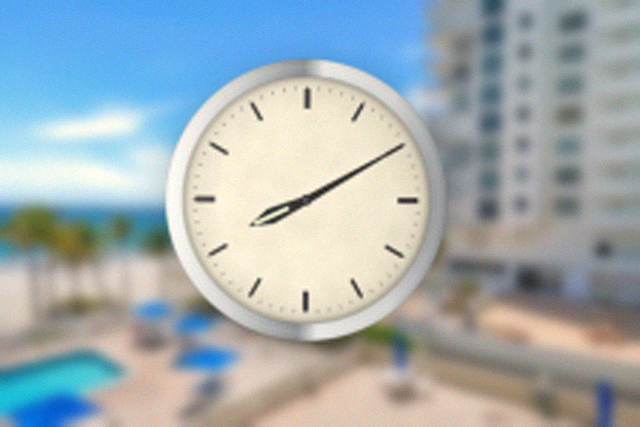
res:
8:10
